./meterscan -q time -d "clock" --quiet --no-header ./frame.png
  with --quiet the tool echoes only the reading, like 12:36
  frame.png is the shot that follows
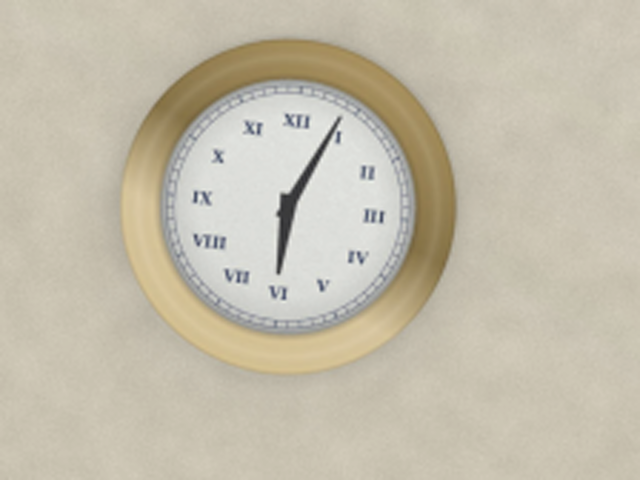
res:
6:04
